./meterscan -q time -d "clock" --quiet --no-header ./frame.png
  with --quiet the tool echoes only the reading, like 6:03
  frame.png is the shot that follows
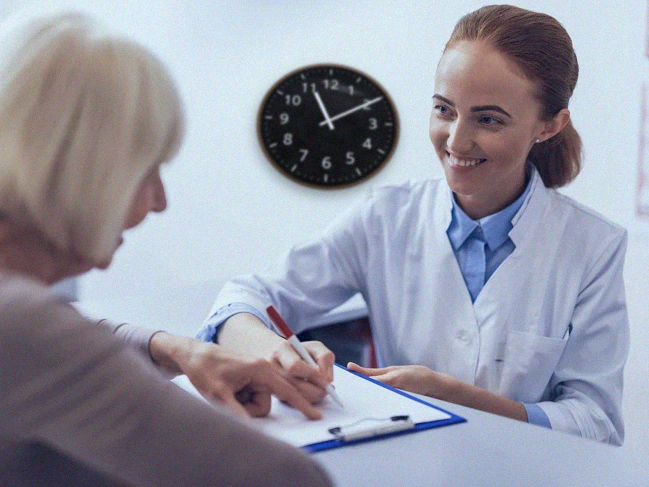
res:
11:10
